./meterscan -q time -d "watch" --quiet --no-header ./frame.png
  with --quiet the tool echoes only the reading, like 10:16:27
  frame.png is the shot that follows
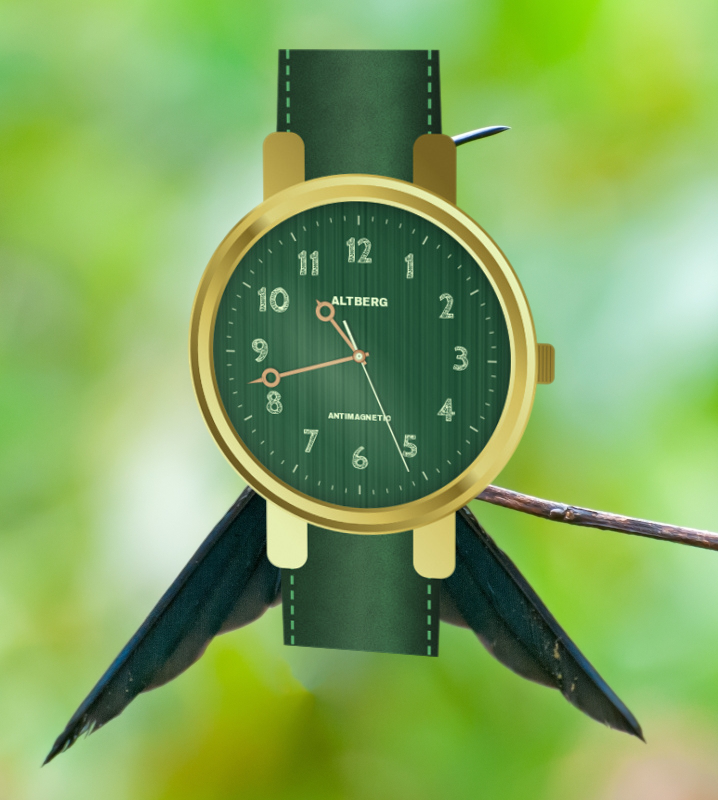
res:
10:42:26
